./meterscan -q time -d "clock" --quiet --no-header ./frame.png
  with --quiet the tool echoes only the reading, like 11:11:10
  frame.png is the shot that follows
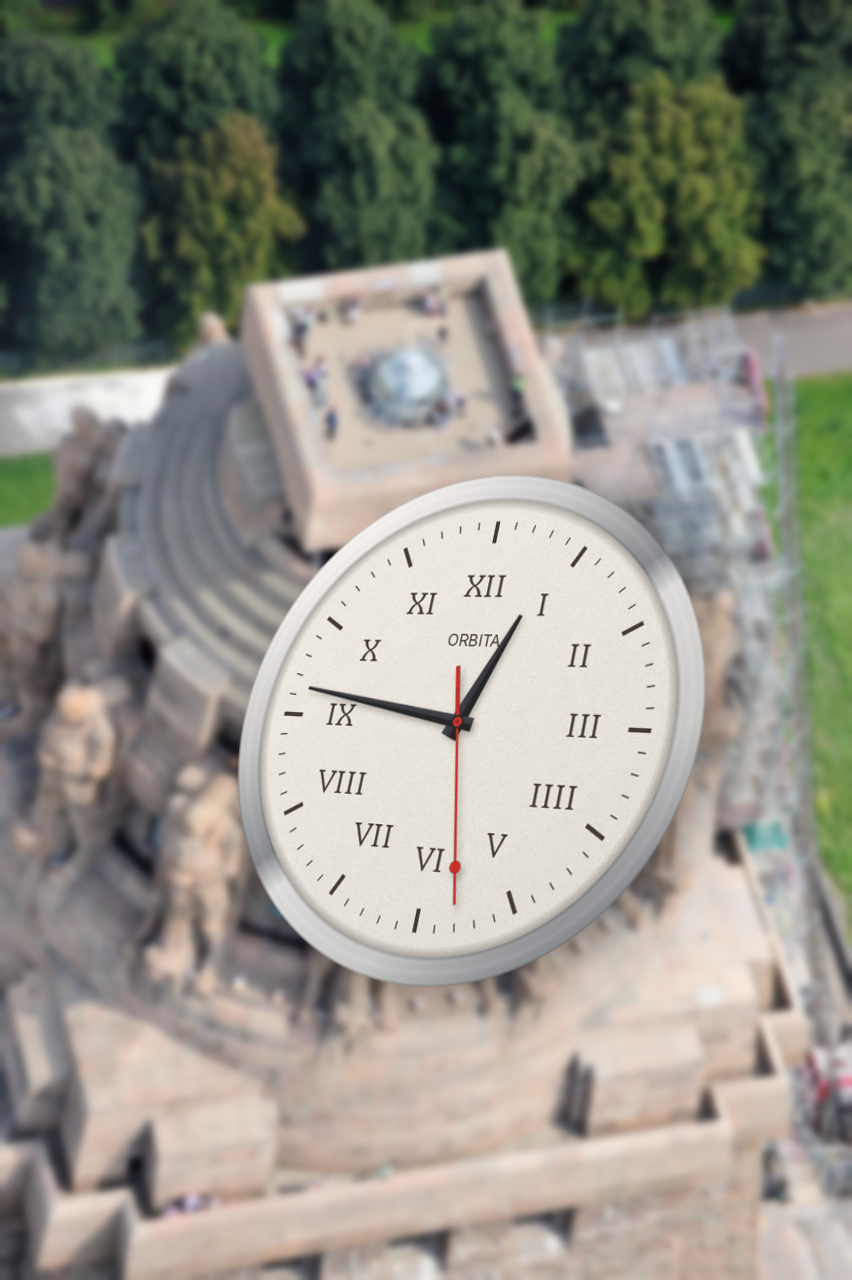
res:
12:46:28
